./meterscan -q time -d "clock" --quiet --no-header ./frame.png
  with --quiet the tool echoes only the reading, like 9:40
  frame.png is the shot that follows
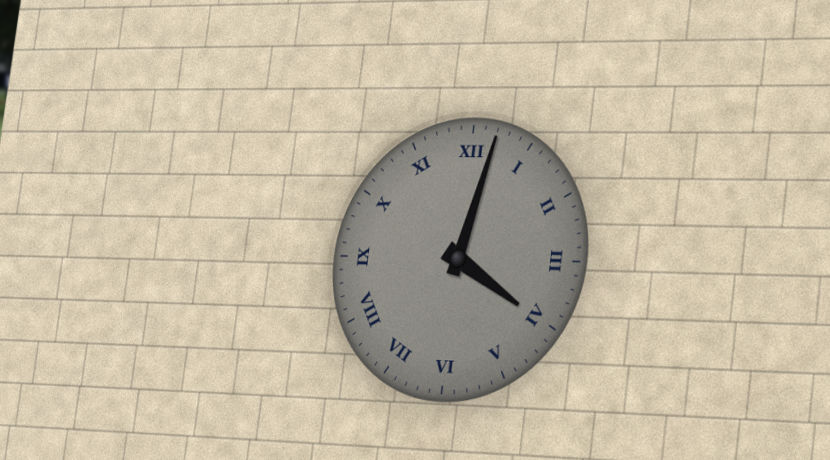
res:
4:02
